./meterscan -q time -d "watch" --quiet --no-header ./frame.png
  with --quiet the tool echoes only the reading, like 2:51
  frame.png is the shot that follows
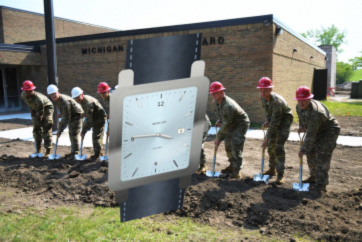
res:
3:46
